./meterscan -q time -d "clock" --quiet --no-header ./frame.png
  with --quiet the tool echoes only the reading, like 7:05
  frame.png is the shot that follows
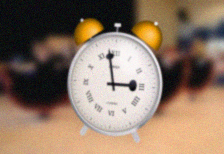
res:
2:58
